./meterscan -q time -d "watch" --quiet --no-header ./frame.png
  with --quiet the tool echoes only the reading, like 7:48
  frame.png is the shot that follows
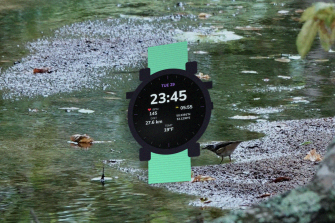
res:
23:45
